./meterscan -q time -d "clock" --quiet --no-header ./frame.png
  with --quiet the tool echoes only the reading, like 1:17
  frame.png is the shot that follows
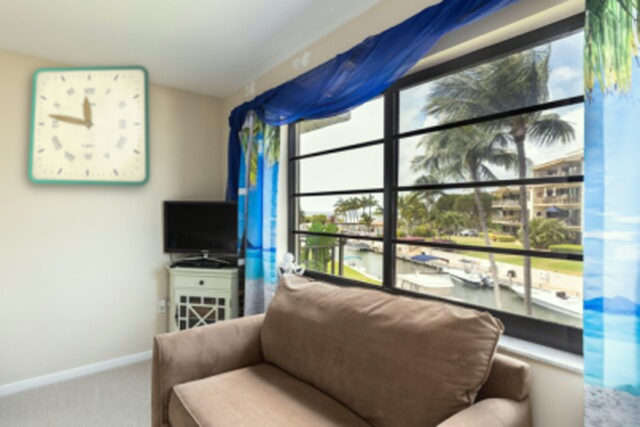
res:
11:47
